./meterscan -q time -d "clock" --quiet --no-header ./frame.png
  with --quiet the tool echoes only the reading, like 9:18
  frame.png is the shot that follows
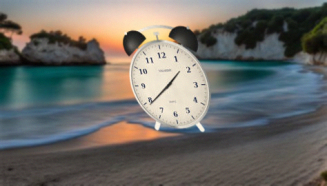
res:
1:39
